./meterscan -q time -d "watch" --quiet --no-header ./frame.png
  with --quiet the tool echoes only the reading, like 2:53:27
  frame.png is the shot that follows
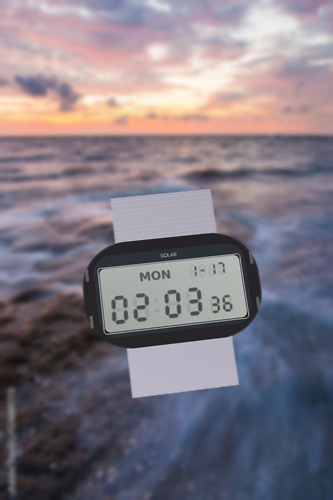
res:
2:03:36
